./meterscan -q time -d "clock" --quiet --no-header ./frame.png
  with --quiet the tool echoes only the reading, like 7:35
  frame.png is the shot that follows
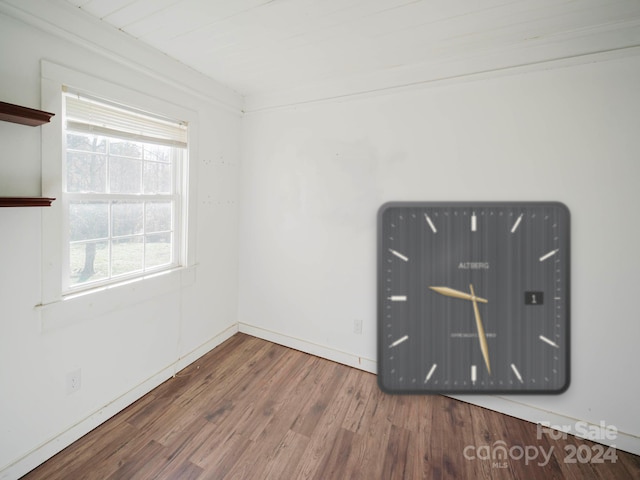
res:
9:28
